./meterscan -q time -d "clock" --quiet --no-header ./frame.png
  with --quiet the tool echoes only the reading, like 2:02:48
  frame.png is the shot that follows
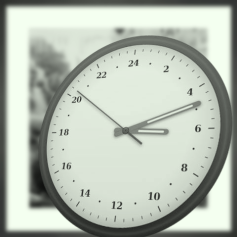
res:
6:11:51
